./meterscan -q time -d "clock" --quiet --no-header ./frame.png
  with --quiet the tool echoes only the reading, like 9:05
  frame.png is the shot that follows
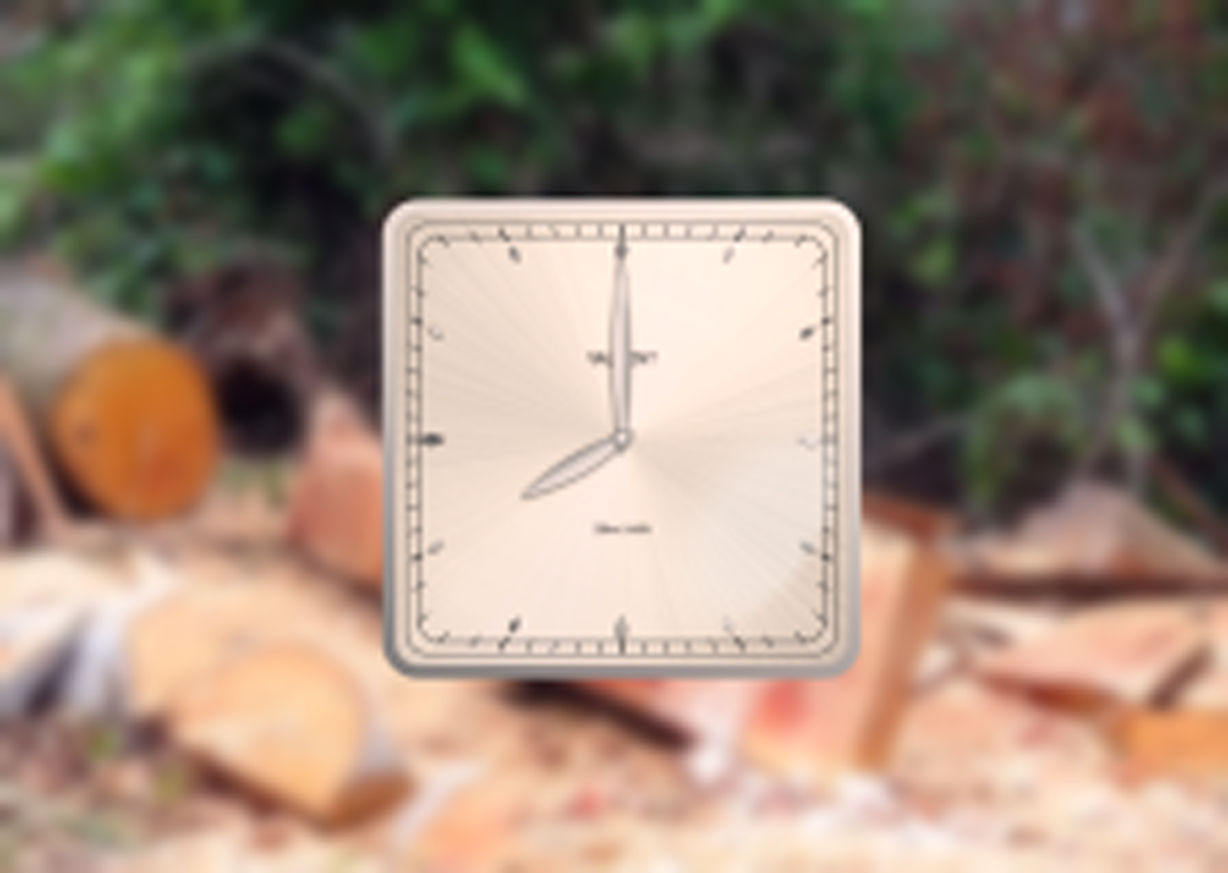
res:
8:00
